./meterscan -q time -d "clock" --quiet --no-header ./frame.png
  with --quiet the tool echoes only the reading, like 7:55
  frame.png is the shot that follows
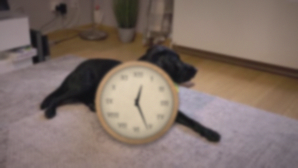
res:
12:26
